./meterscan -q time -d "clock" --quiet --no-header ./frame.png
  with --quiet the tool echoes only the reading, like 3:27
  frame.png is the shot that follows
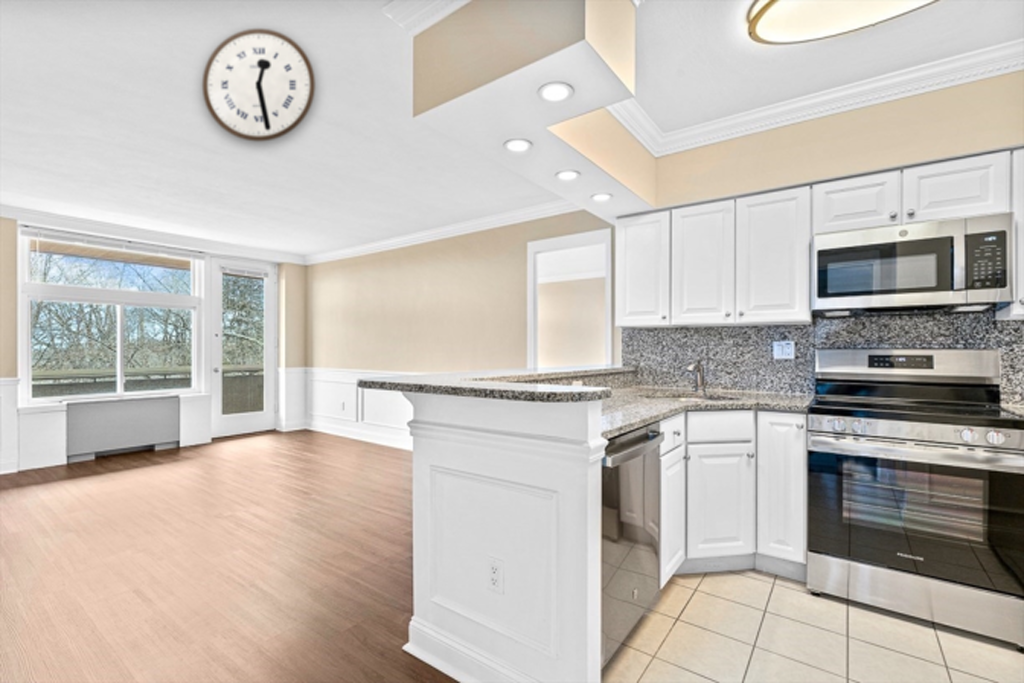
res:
12:28
